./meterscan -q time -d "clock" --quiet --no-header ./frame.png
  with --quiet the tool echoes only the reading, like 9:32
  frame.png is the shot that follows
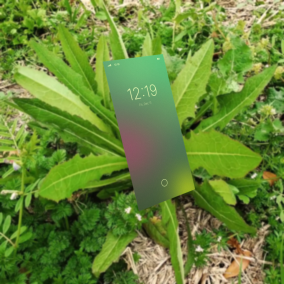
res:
12:19
